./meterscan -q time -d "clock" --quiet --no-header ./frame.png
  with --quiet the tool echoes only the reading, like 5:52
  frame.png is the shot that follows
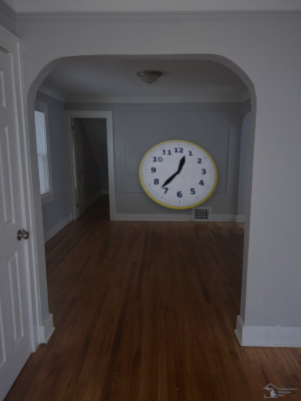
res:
12:37
